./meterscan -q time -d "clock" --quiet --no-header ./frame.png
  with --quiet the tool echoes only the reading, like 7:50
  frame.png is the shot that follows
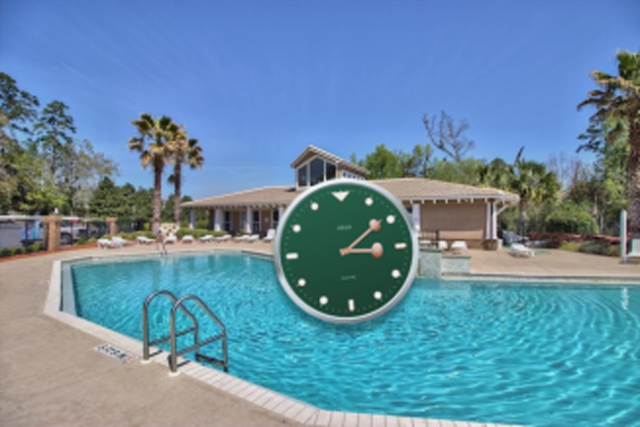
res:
3:09
